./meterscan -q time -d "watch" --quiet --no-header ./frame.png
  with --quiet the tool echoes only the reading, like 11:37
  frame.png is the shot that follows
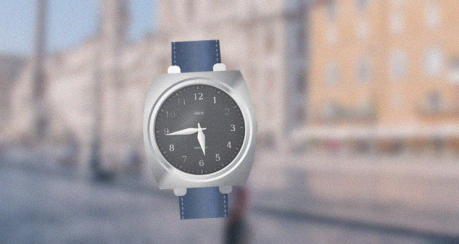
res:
5:44
